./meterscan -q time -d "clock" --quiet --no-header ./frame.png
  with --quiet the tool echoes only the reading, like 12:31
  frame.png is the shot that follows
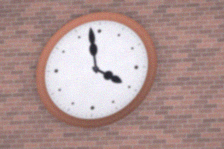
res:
3:58
